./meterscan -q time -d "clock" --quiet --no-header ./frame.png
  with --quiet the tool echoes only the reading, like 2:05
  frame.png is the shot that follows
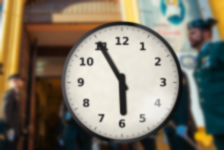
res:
5:55
